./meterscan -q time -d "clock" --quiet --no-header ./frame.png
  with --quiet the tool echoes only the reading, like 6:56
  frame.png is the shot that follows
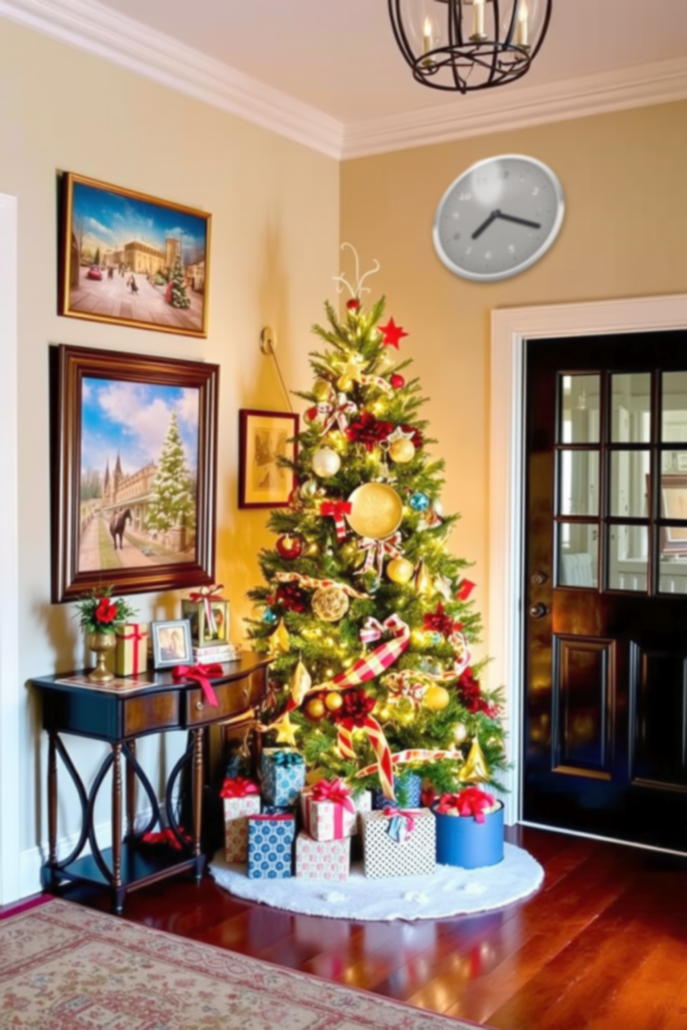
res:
7:18
